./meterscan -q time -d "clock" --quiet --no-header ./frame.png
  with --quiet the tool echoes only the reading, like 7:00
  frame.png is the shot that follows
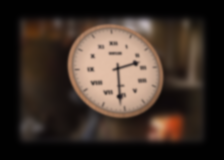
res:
2:31
